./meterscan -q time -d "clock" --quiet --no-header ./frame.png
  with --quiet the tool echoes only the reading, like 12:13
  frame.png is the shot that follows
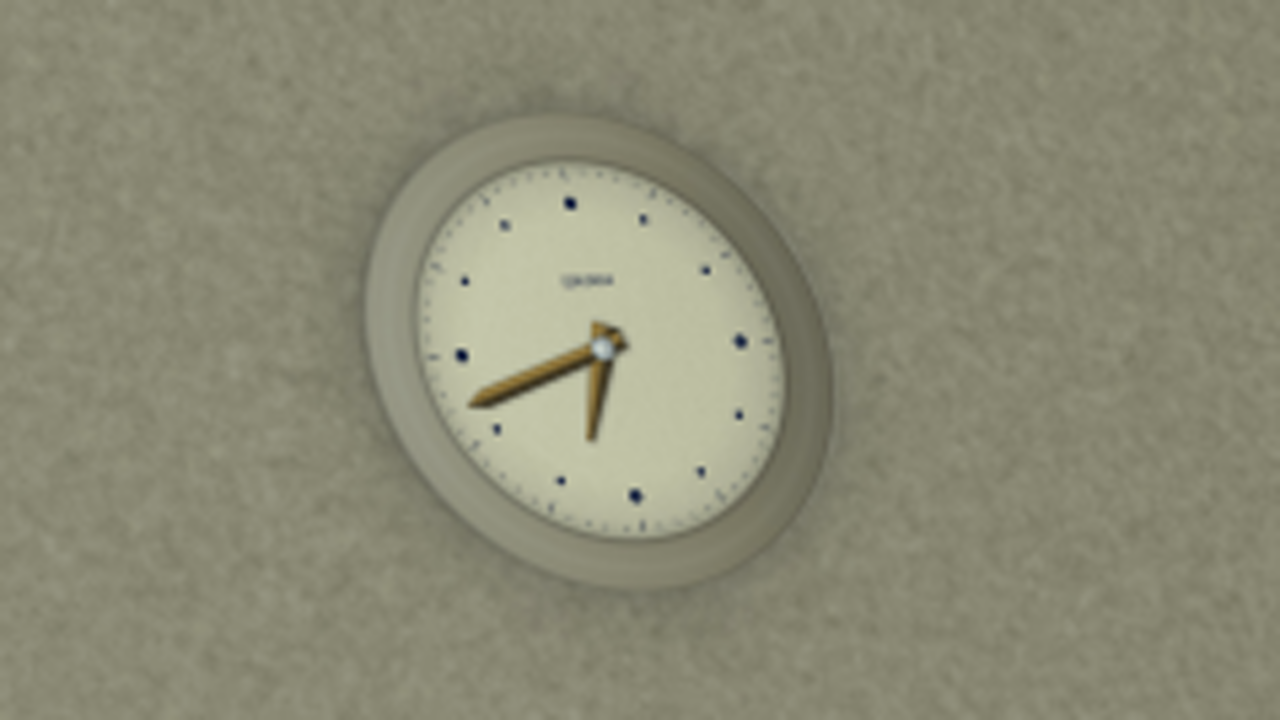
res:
6:42
